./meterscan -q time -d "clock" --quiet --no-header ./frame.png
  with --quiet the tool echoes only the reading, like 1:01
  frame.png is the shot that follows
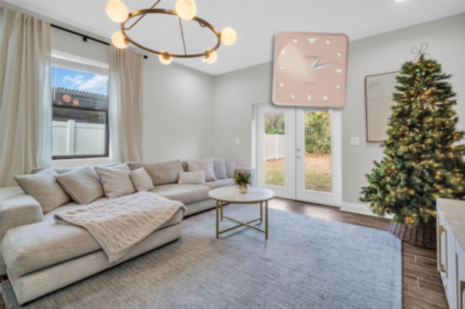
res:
1:12
